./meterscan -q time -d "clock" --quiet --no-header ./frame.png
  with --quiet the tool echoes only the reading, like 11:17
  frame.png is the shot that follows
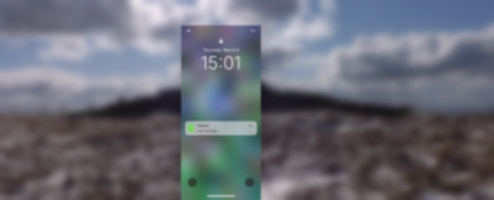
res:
15:01
